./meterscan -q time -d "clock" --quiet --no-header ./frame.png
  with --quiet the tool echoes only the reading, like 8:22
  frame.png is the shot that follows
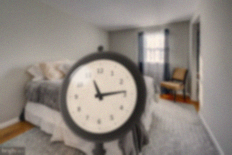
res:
11:14
